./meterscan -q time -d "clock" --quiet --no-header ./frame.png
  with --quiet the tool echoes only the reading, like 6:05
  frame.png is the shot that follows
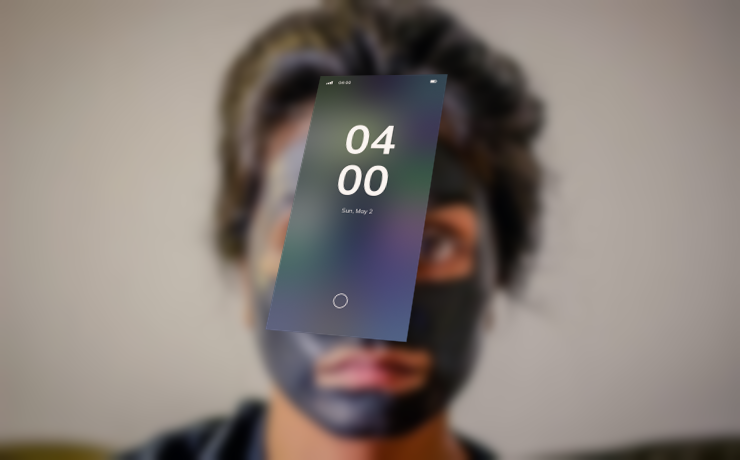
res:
4:00
